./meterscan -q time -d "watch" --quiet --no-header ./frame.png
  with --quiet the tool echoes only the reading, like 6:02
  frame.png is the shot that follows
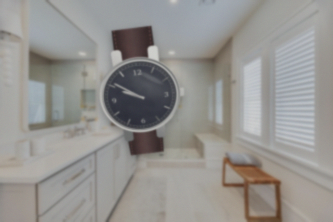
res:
9:51
